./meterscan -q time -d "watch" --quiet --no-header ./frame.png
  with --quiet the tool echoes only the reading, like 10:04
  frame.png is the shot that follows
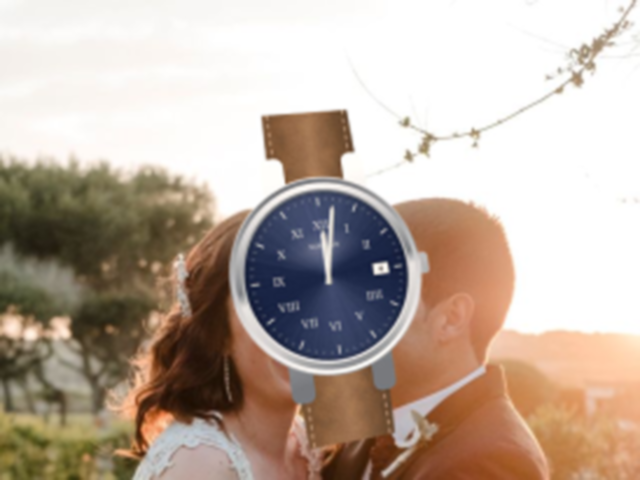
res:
12:02
